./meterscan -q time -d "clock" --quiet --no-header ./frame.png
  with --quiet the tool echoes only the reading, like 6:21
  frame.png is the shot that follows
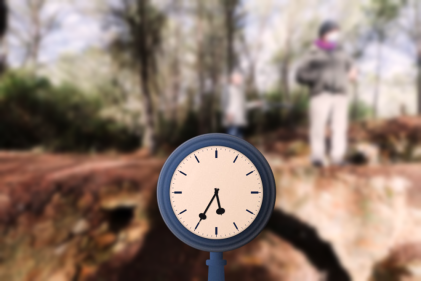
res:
5:35
